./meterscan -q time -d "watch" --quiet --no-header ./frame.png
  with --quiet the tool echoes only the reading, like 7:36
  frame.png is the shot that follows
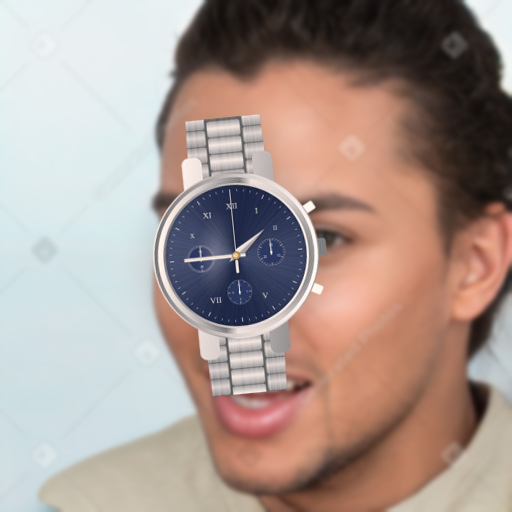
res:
1:45
